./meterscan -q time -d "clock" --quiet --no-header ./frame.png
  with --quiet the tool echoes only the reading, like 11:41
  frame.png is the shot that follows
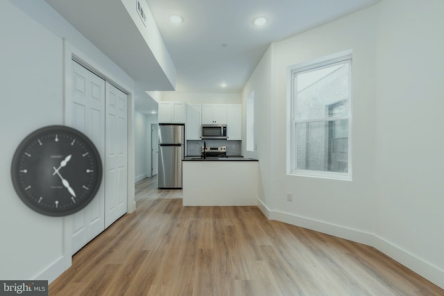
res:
1:24
